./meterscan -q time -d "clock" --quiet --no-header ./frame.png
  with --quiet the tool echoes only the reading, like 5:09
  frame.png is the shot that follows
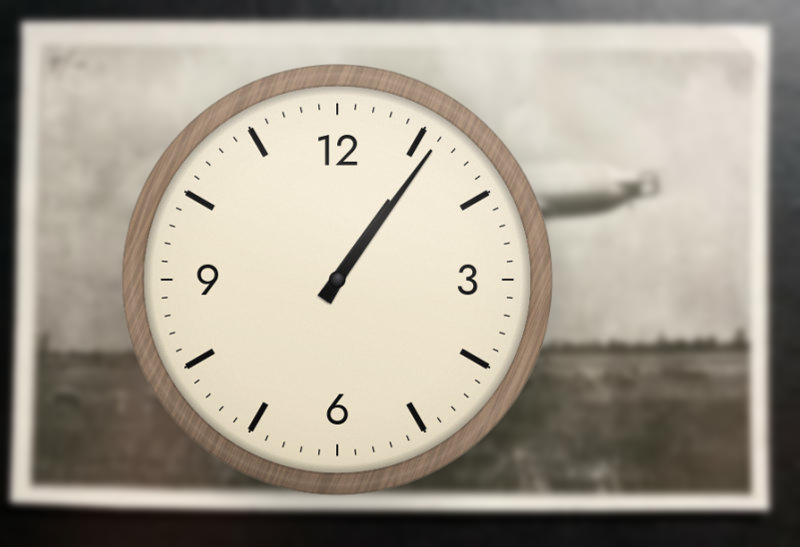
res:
1:06
